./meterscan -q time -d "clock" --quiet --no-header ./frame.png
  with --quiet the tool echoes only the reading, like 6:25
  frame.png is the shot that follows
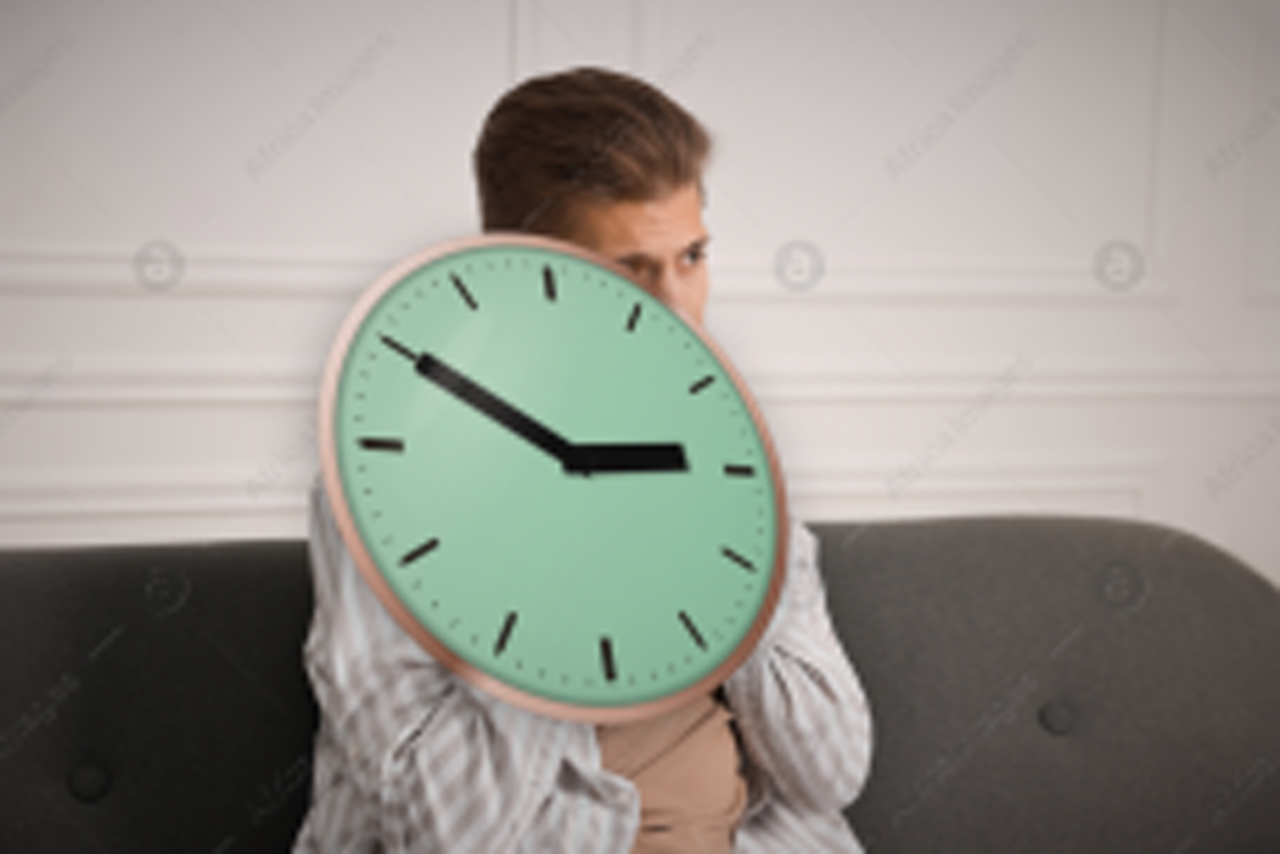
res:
2:50
